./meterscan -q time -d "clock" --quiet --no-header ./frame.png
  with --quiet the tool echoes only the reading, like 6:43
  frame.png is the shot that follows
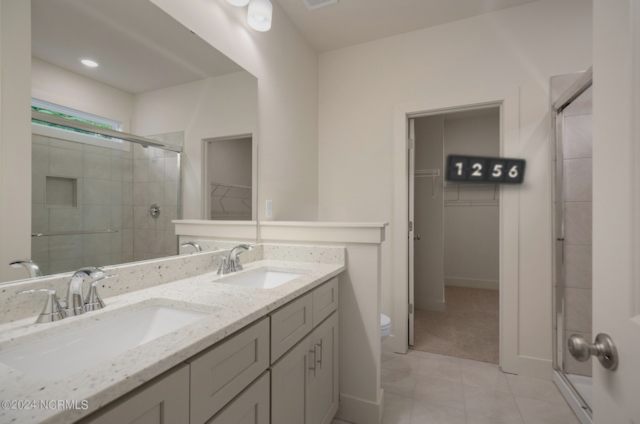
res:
12:56
